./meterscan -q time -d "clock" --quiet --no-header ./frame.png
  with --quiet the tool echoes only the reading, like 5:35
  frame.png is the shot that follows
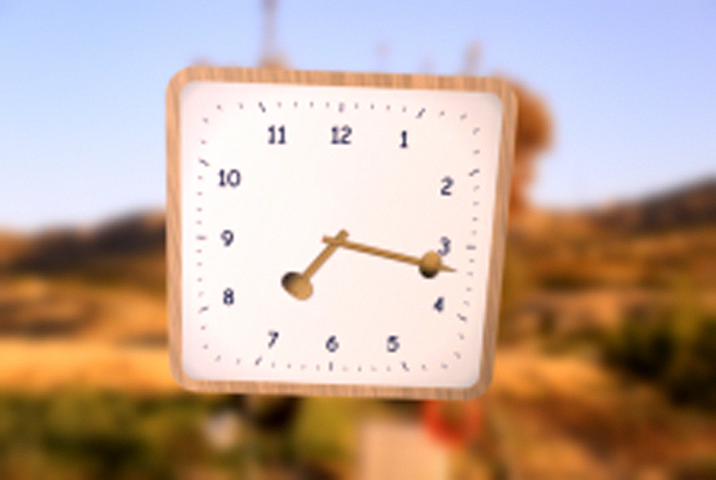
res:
7:17
